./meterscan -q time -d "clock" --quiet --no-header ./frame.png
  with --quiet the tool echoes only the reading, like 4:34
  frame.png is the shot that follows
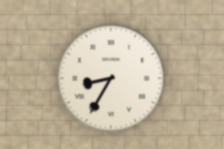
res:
8:35
